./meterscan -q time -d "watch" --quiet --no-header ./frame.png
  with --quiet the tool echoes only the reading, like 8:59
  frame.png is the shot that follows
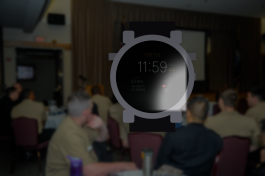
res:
11:59
